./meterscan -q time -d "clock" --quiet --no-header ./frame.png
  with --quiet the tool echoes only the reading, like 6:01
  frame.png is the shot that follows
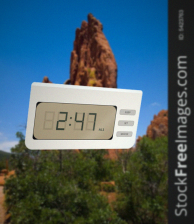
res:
2:47
